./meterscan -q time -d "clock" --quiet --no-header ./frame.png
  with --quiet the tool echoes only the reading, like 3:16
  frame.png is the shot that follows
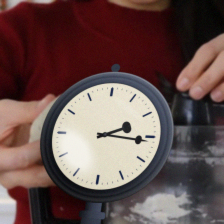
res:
2:16
